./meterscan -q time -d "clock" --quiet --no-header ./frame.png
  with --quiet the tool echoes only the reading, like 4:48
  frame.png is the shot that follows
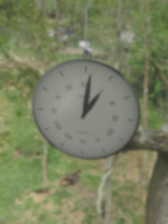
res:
1:01
